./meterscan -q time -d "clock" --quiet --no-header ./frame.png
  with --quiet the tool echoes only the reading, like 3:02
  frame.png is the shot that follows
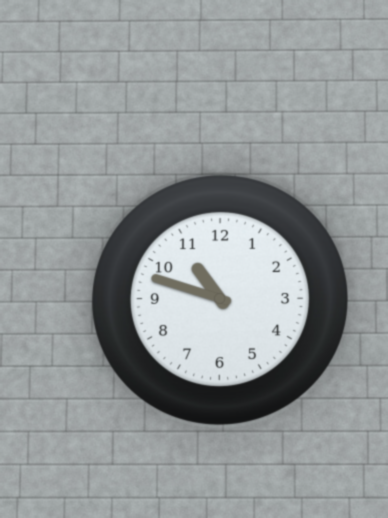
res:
10:48
